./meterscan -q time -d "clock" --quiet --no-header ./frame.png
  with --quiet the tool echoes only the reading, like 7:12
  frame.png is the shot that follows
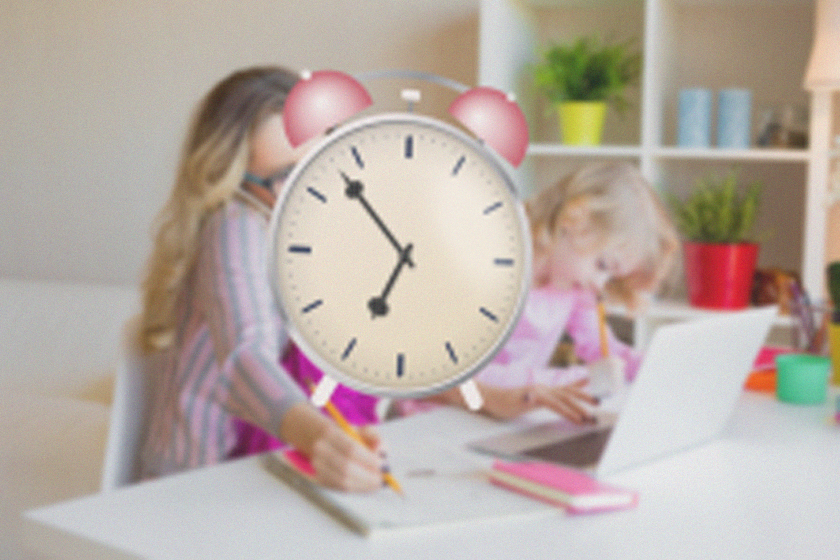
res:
6:53
